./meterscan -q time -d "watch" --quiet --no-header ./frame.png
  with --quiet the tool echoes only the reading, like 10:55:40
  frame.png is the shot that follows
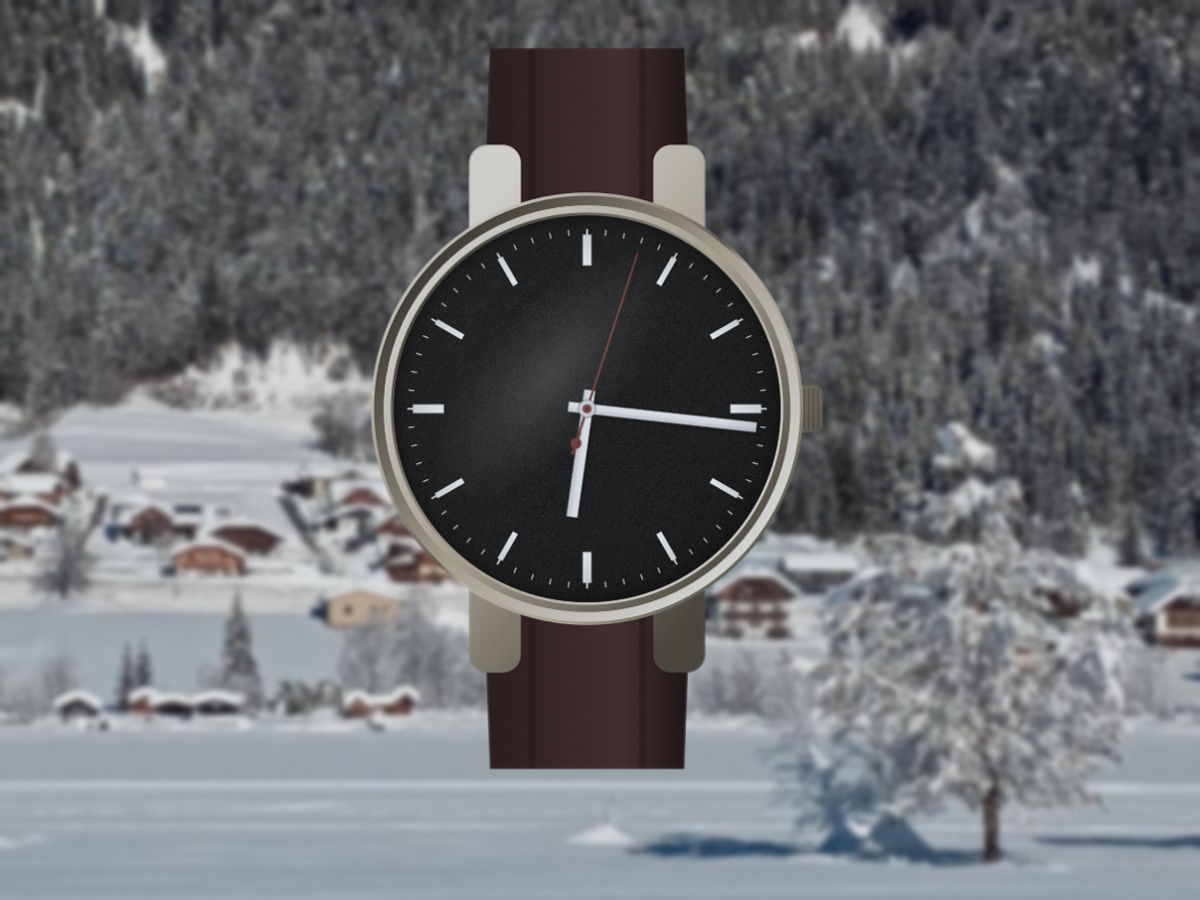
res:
6:16:03
